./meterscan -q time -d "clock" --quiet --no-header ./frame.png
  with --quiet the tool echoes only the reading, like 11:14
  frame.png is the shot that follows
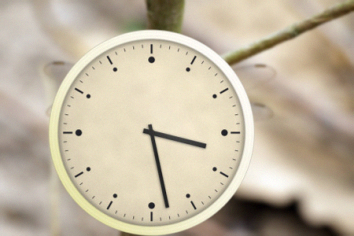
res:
3:28
